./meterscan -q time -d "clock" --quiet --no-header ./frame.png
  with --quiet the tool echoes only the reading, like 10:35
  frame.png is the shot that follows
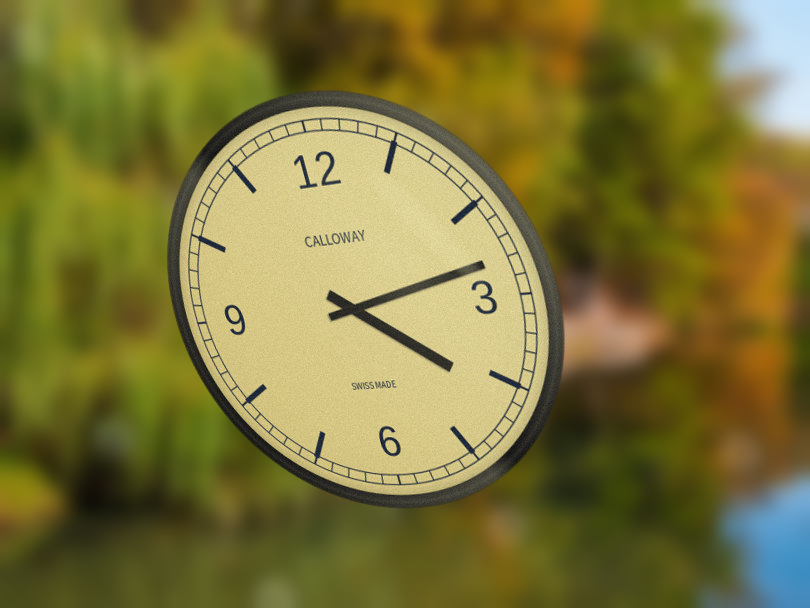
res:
4:13
